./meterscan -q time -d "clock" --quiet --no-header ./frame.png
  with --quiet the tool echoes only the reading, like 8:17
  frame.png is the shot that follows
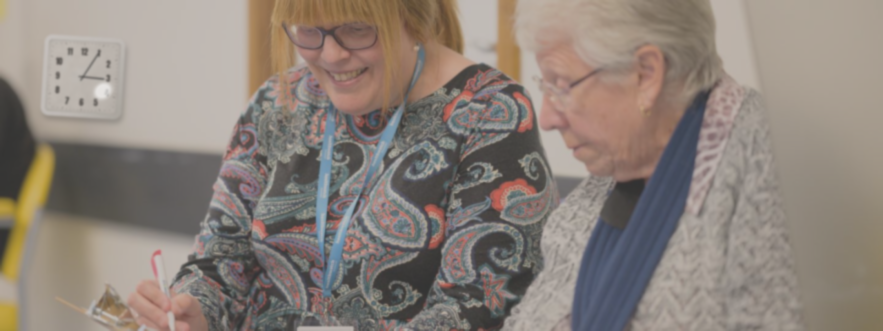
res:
3:05
